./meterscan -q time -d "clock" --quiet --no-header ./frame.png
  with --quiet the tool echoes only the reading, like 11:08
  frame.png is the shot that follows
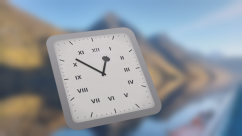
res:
12:52
